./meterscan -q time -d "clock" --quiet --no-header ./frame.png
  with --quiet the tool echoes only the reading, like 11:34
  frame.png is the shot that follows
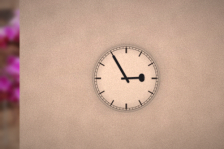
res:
2:55
